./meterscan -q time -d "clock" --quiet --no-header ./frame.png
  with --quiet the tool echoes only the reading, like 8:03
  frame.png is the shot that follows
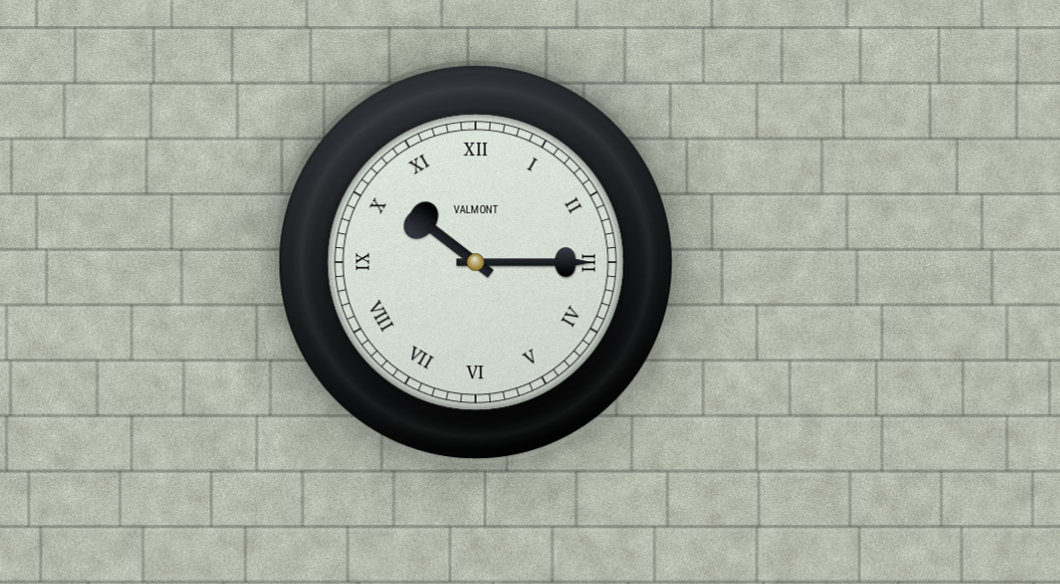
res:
10:15
